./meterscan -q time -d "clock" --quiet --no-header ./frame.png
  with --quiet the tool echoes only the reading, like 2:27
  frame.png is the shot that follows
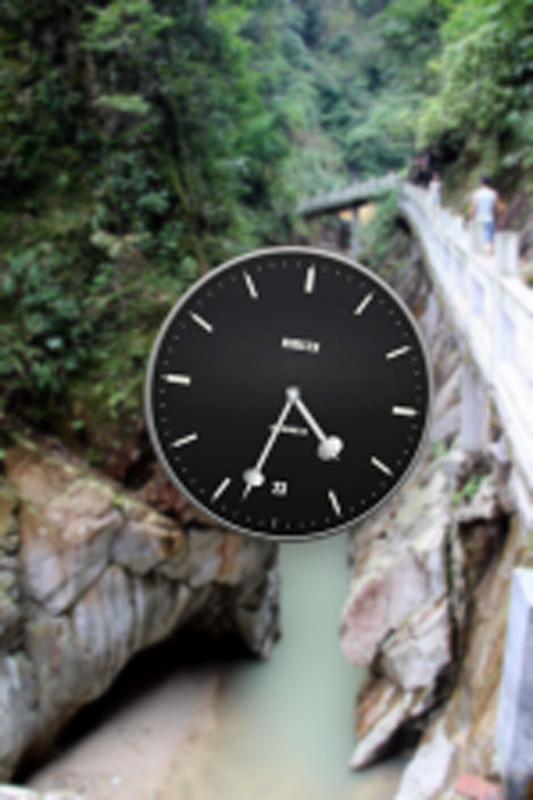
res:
4:33
